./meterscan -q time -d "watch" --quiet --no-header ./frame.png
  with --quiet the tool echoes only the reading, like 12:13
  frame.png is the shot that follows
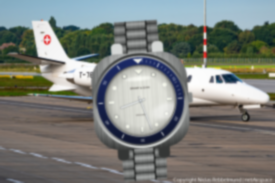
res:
8:27
